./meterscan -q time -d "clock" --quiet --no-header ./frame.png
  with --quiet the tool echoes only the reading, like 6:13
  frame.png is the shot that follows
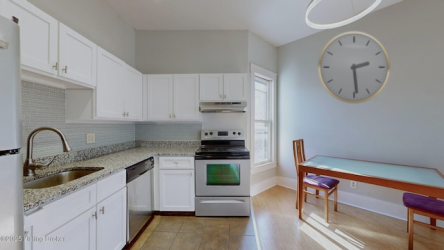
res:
2:29
